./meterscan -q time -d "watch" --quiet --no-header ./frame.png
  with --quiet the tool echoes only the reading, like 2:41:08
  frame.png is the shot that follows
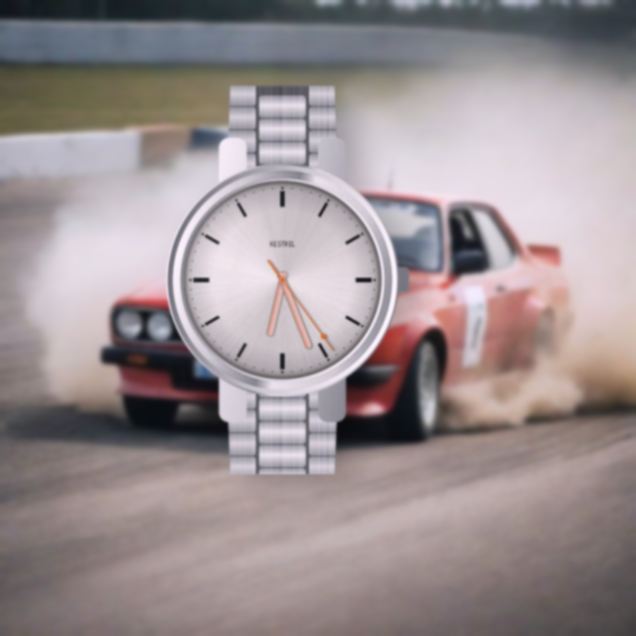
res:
6:26:24
